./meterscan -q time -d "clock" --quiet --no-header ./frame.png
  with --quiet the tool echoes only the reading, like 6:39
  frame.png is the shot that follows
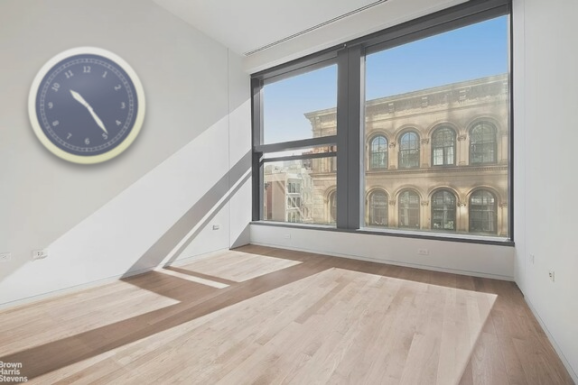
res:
10:24
